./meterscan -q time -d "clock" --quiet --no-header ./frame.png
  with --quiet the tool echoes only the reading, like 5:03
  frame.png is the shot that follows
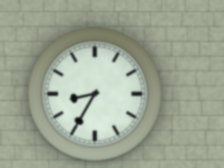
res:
8:35
